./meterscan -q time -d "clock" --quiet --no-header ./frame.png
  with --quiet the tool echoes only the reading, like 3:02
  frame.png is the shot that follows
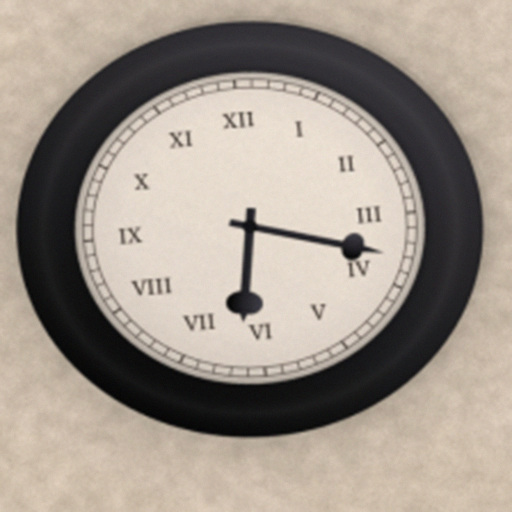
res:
6:18
